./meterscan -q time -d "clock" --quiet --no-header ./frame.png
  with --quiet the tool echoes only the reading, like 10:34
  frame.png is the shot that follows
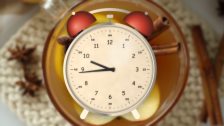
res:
9:44
